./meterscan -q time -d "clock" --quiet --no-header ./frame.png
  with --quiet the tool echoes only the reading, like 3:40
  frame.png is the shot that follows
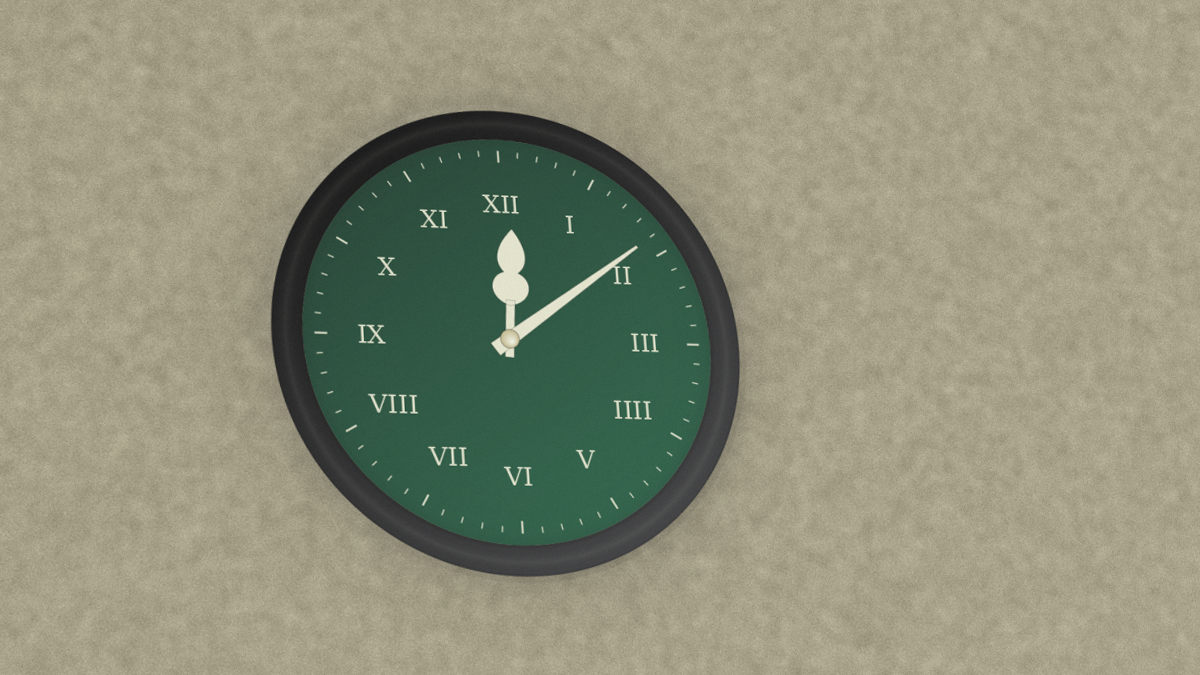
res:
12:09
